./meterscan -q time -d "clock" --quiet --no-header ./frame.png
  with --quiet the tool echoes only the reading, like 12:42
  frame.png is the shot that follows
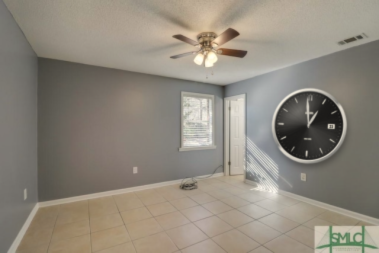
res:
12:59
